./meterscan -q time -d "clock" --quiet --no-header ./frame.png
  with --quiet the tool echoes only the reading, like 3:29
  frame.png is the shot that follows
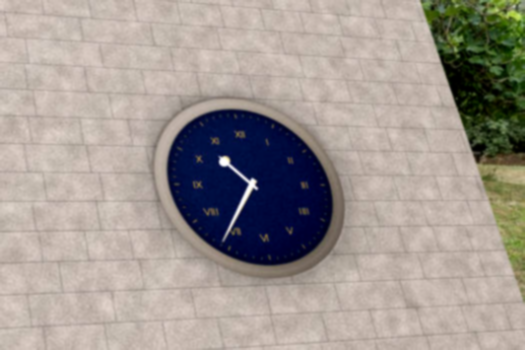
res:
10:36
